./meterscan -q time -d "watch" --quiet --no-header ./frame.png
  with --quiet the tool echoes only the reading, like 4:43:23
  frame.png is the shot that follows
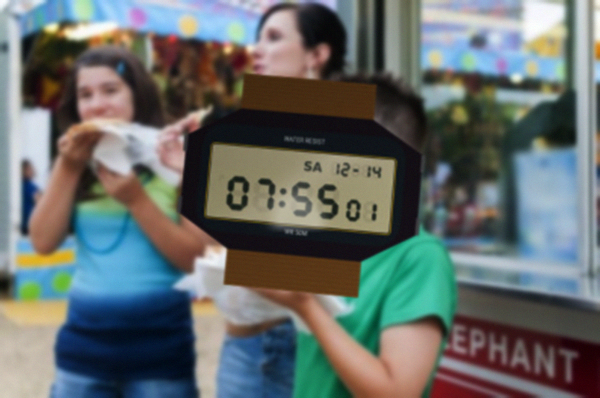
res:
7:55:01
